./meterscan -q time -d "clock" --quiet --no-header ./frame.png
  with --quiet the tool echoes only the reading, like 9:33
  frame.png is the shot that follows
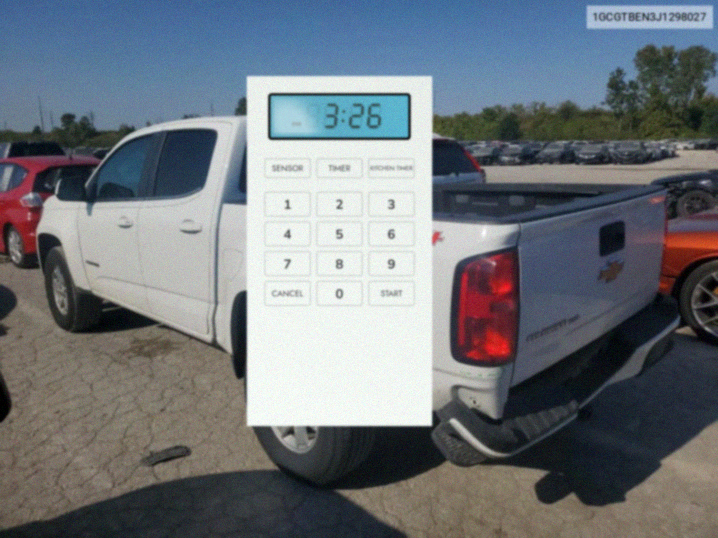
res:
3:26
